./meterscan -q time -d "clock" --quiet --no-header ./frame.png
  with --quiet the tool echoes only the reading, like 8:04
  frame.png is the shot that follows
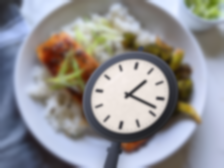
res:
1:18
